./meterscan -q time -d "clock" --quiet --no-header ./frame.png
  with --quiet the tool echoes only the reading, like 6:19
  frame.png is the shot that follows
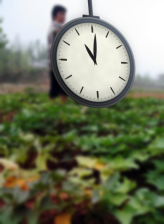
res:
11:01
